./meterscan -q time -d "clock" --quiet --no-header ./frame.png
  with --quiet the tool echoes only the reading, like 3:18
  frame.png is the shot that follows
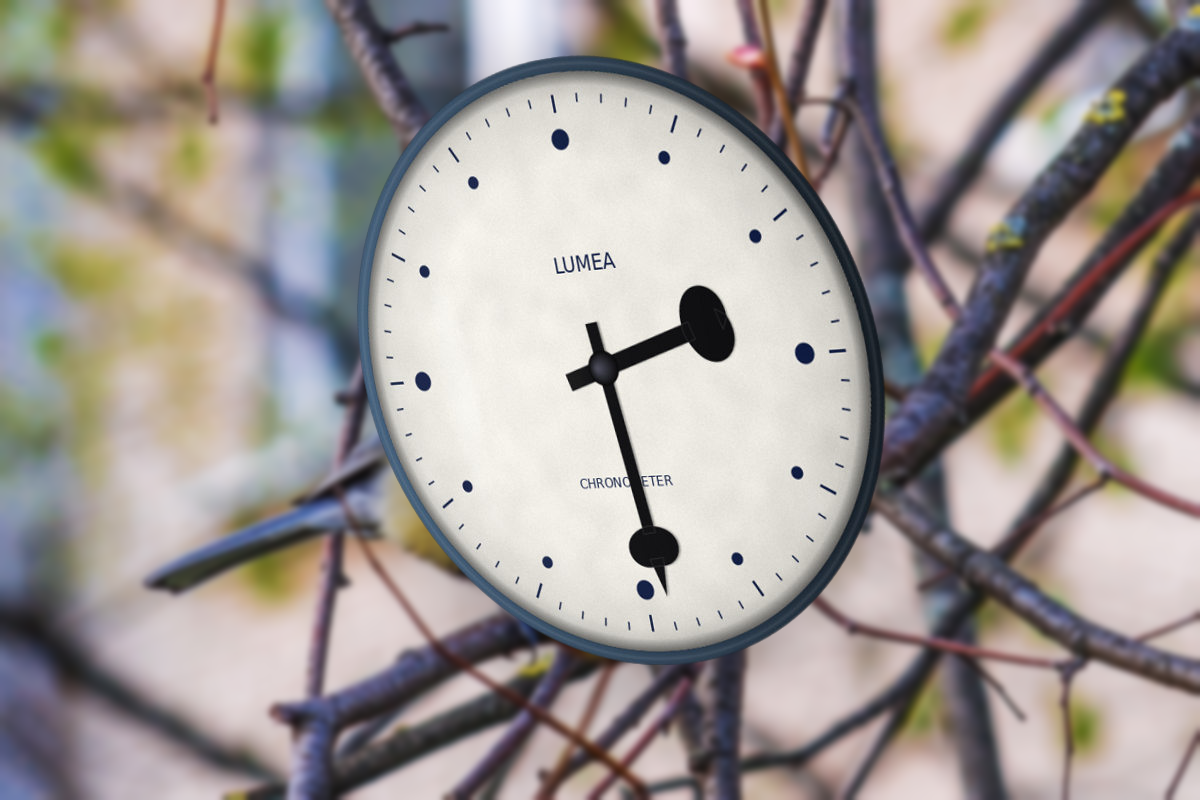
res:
2:29
